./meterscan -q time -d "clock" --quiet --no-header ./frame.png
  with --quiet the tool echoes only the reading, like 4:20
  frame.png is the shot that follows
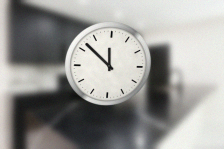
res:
11:52
